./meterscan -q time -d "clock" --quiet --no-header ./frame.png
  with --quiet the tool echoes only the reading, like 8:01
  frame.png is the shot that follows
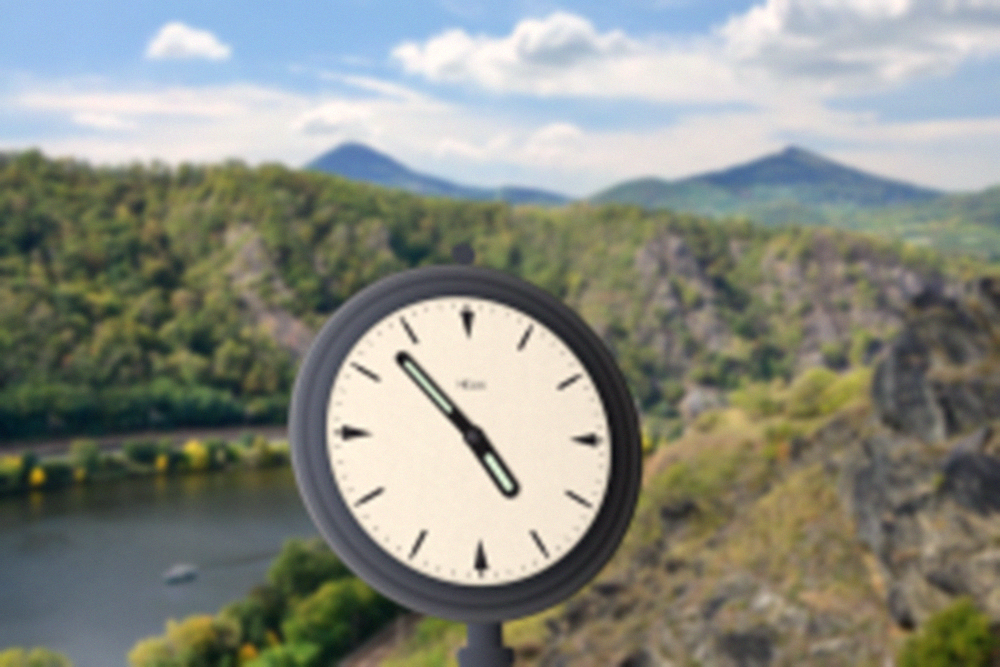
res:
4:53
